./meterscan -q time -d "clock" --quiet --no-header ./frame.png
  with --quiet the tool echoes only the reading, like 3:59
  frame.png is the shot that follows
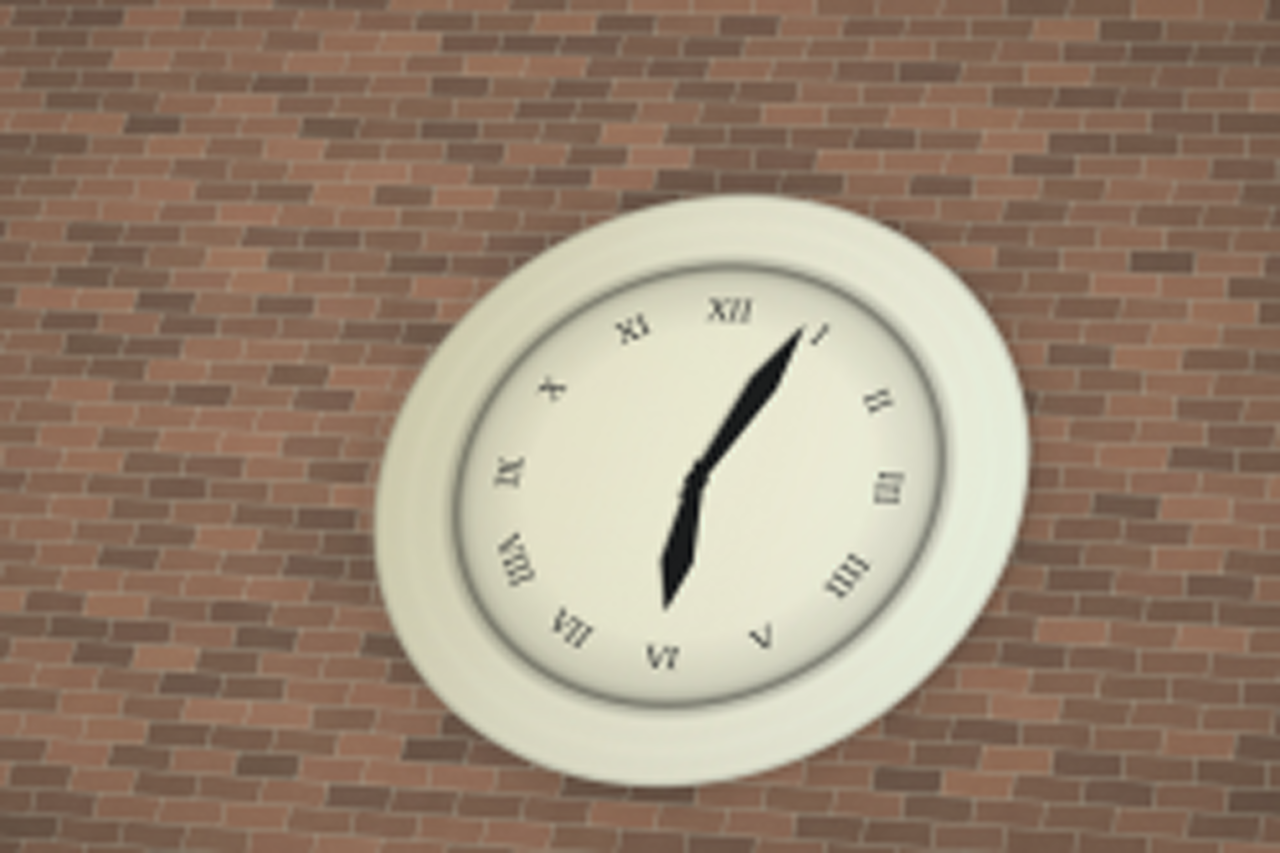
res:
6:04
